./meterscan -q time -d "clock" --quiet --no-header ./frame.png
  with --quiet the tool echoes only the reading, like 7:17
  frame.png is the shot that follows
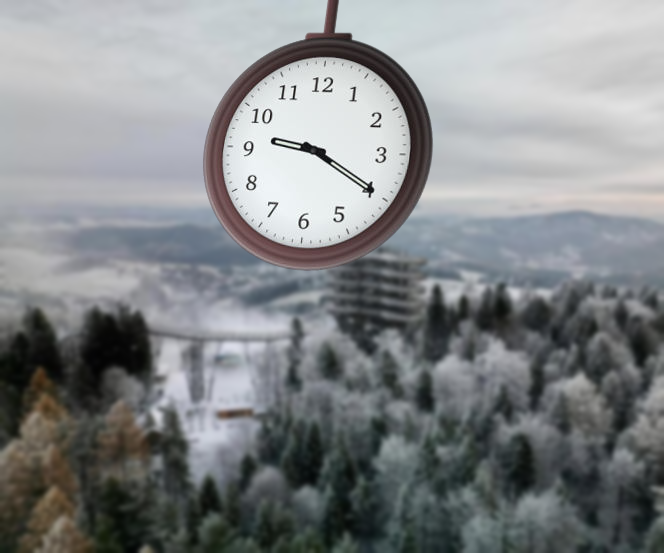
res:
9:20
